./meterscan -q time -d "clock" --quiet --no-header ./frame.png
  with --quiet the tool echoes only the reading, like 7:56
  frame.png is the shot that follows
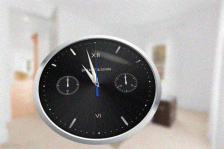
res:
10:58
